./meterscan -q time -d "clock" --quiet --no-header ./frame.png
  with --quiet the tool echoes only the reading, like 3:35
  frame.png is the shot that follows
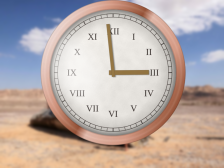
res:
2:59
